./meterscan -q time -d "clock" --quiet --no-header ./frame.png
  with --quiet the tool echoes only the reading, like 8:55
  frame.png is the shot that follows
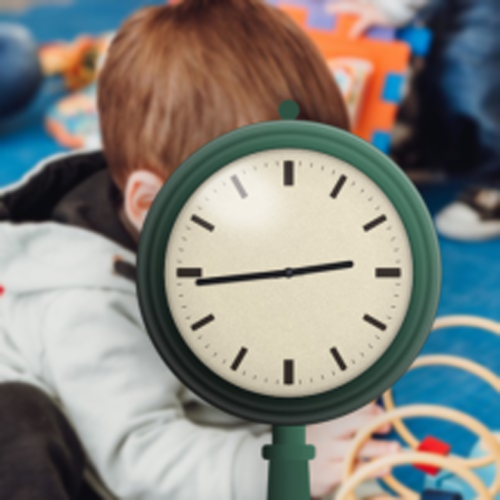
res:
2:44
